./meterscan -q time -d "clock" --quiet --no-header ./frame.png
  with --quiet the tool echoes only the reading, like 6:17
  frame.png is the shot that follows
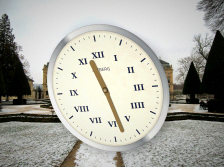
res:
11:28
